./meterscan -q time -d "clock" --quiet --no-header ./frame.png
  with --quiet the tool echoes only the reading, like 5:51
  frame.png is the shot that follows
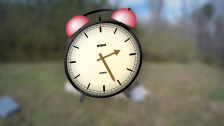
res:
2:26
